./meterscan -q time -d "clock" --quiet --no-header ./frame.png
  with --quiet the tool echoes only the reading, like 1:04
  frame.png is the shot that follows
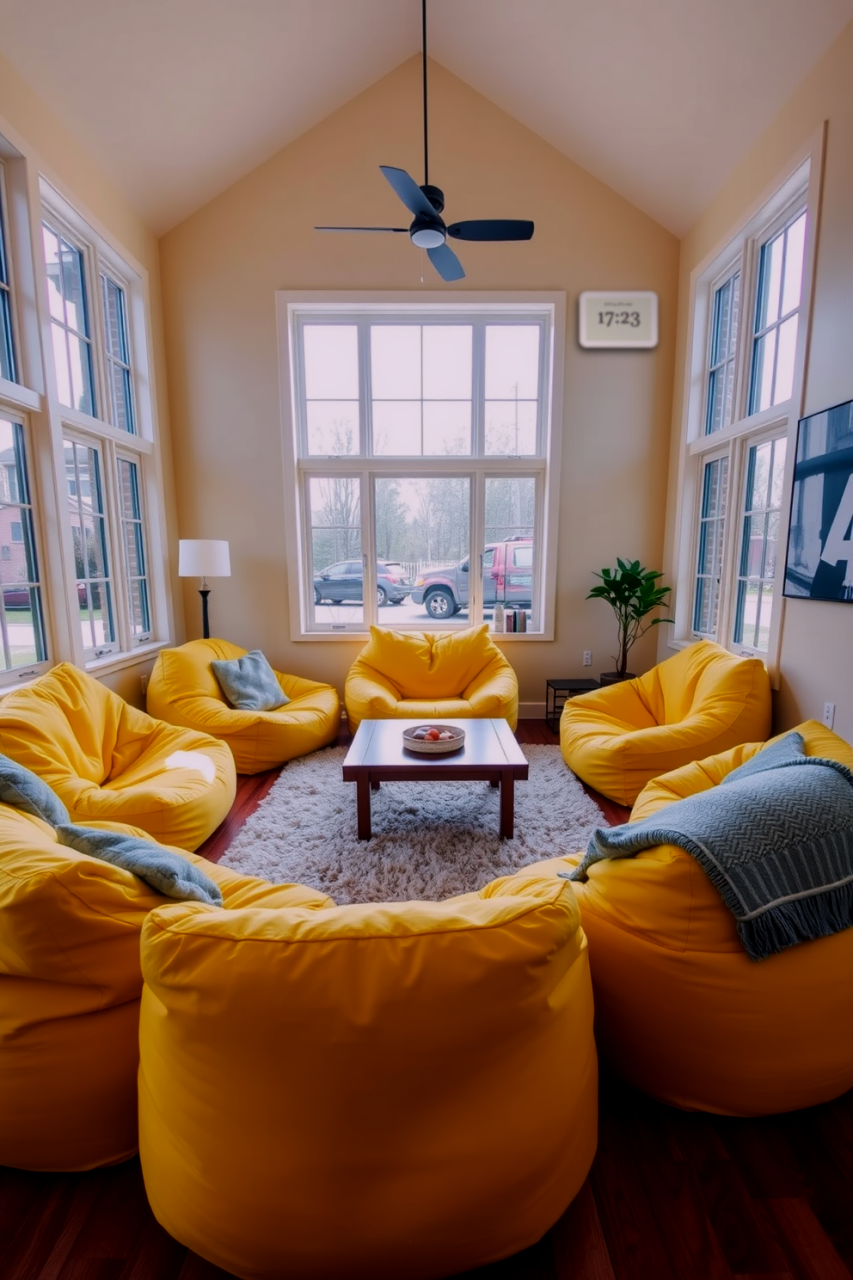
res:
17:23
